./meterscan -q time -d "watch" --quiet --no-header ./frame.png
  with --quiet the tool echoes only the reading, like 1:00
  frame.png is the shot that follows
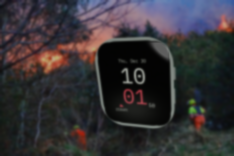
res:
10:01
